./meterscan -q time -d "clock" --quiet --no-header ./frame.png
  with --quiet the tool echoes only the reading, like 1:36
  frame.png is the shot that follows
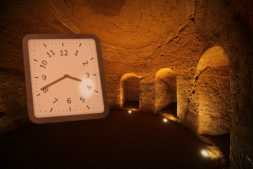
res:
3:41
